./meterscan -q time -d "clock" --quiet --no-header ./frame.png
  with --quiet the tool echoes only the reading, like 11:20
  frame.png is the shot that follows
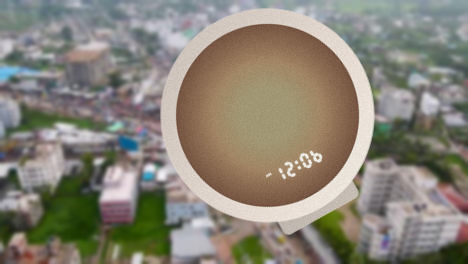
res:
12:06
